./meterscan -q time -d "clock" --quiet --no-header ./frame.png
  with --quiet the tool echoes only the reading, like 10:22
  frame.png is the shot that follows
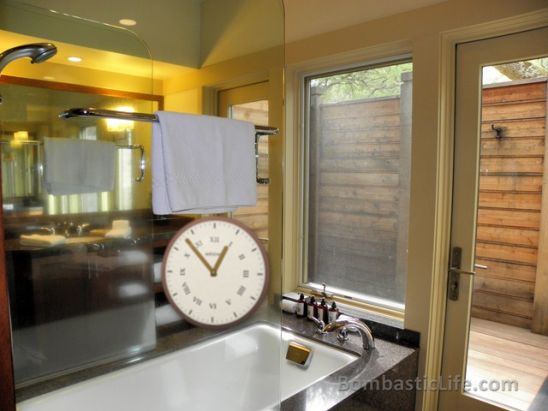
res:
12:53
